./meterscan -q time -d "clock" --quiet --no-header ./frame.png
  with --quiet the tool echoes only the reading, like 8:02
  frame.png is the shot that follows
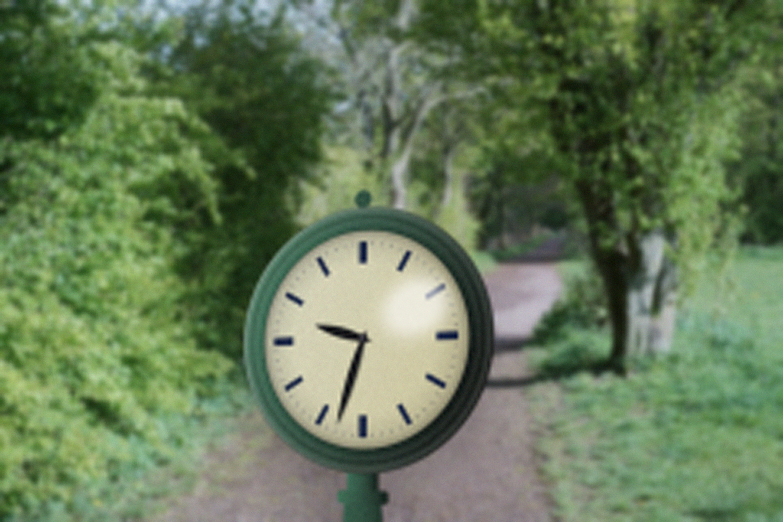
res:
9:33
